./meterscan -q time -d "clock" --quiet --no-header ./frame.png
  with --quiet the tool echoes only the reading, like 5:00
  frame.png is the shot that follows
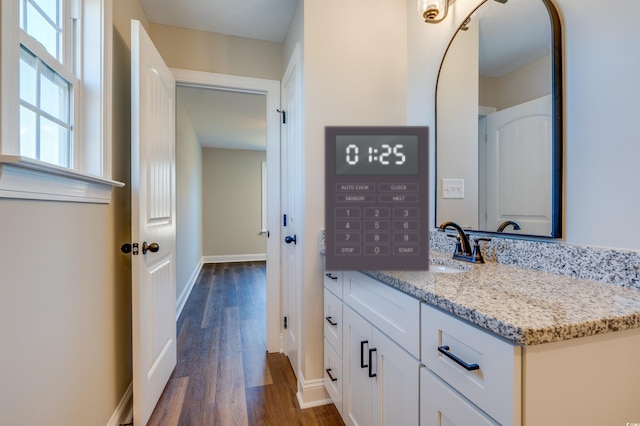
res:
1:25
